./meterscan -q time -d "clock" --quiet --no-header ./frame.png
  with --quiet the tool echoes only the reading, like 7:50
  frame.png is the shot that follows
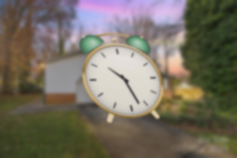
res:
10:27
